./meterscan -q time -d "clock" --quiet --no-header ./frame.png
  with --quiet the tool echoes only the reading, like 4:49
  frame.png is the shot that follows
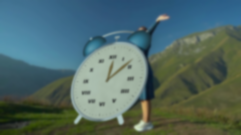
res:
12:08
